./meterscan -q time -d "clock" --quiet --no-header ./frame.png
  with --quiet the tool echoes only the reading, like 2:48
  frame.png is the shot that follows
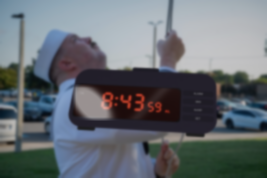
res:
8:43
